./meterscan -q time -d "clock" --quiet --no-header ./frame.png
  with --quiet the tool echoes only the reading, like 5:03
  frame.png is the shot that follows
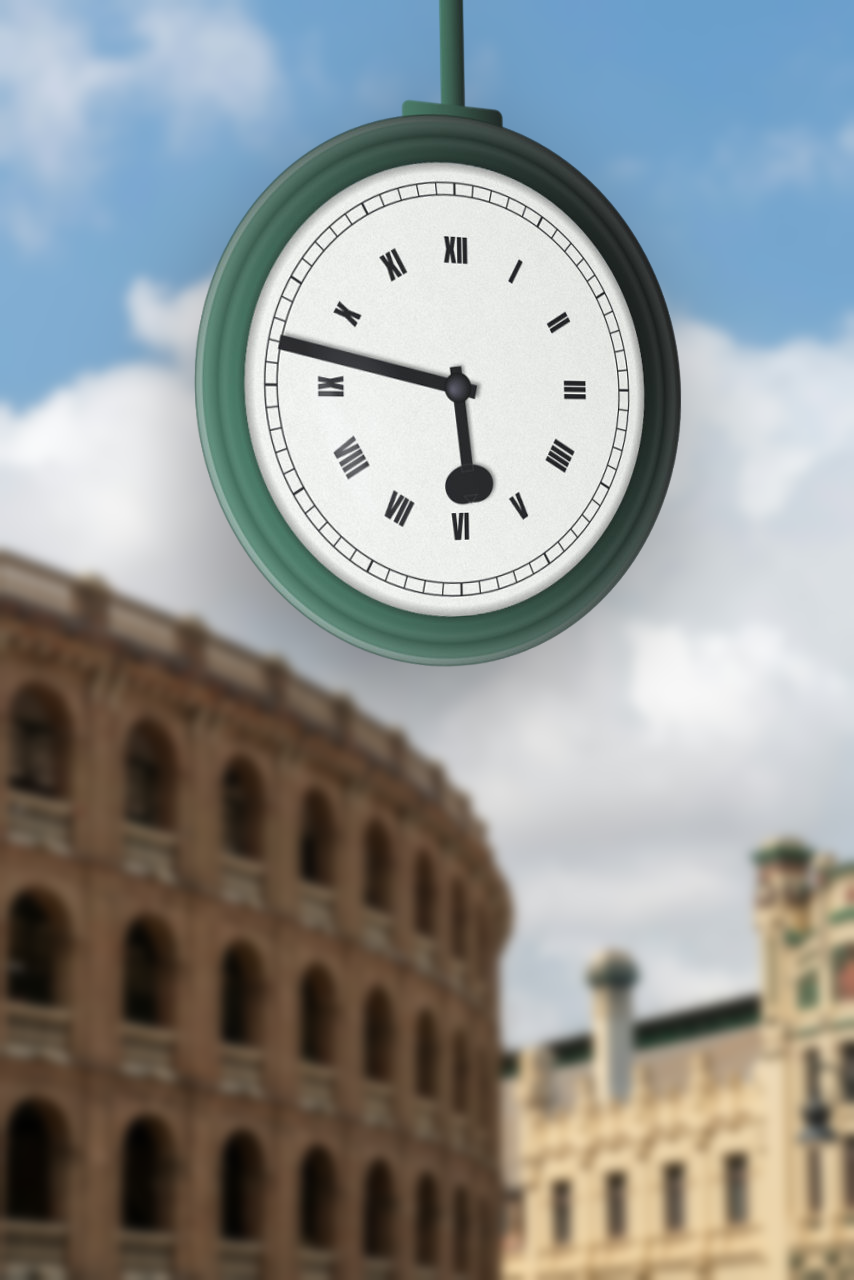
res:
5:47
